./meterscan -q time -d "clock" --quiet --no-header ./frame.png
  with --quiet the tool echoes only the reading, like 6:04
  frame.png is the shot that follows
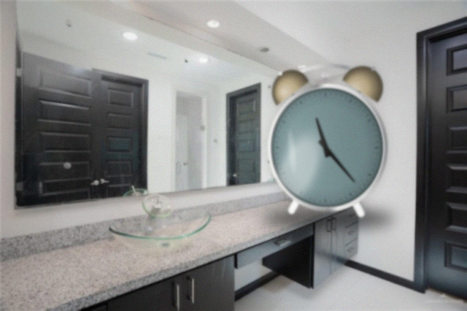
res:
11:23
